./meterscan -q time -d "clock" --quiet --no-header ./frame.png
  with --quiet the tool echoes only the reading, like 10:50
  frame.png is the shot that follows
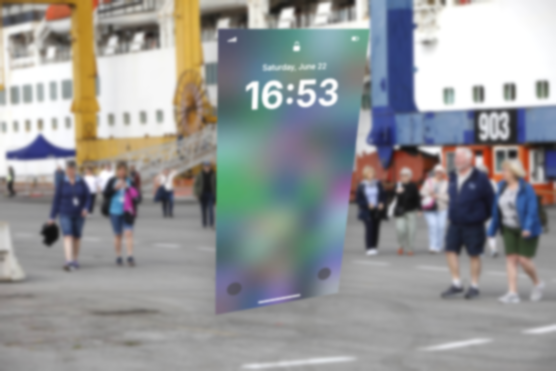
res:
16:53
